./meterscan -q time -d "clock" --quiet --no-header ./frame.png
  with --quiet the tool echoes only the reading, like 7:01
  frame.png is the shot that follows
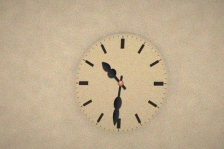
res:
10:31
